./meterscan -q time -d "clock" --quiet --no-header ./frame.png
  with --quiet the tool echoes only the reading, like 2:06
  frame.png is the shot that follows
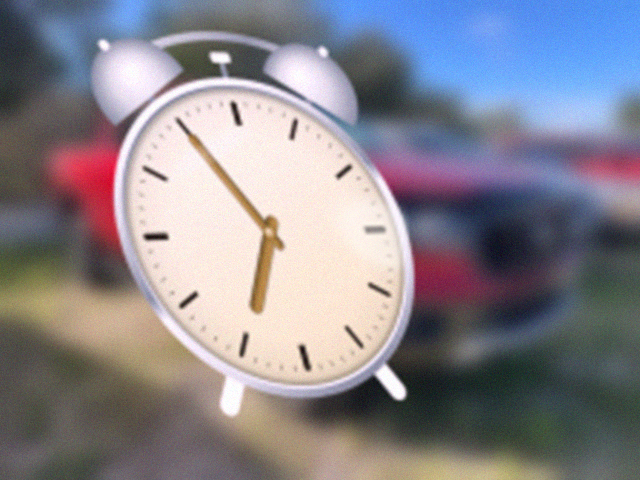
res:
6:55
